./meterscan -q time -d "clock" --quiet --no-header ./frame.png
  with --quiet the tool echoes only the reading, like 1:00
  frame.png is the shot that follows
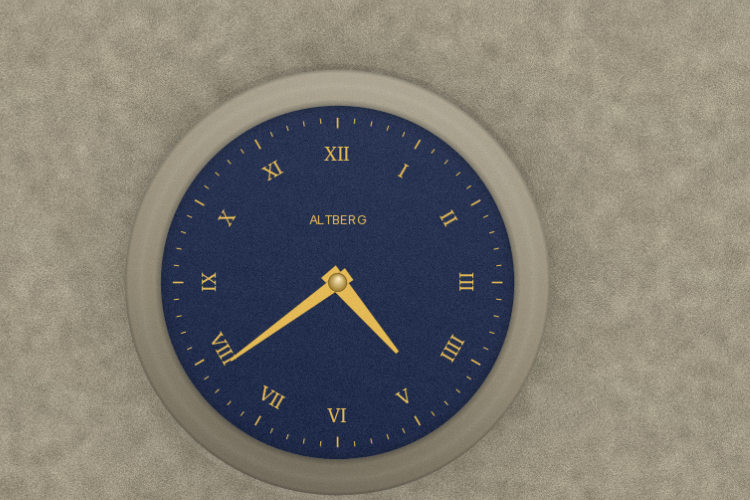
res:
4:39
